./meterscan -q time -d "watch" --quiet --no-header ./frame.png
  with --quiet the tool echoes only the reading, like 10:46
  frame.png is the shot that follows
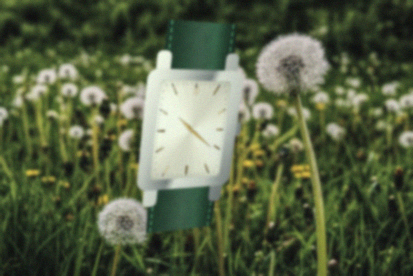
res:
10:21
